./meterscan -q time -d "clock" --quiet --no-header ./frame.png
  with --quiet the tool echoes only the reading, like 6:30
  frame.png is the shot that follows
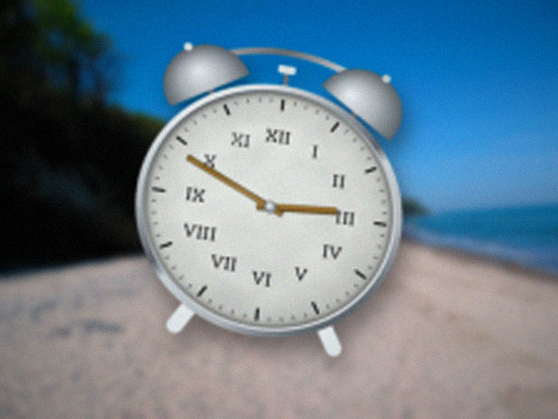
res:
2:49
